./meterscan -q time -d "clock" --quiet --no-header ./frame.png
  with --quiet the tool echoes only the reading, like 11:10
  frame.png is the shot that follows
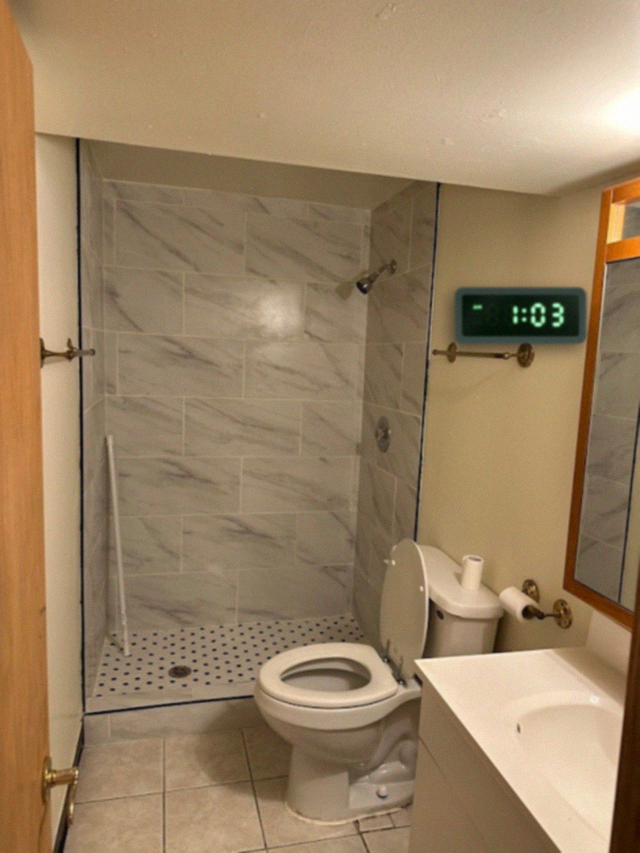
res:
1:03
